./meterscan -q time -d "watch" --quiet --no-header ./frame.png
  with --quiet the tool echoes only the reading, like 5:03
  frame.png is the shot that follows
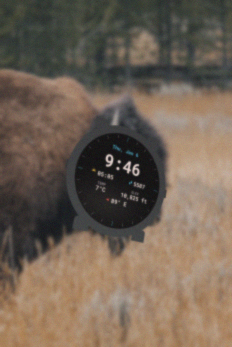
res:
9:46
